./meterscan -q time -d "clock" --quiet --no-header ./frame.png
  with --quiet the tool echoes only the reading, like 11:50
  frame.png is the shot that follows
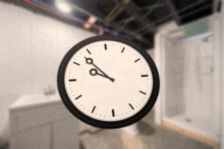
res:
9:53
